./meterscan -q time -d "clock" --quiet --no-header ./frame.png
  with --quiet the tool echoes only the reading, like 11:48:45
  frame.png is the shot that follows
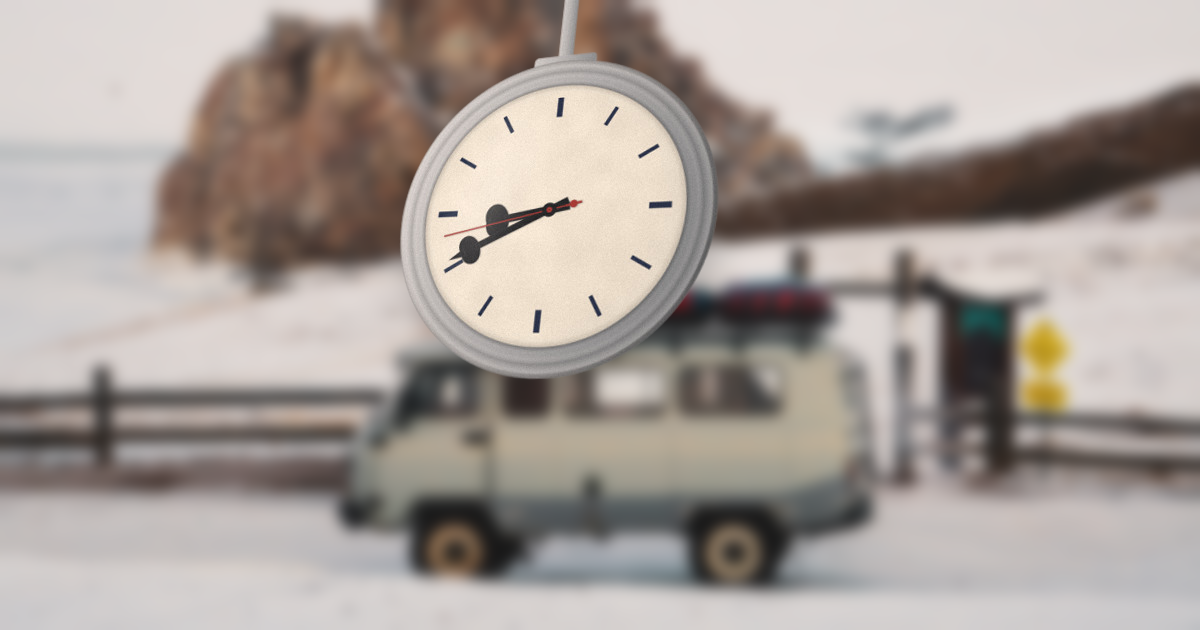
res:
8:40:43
